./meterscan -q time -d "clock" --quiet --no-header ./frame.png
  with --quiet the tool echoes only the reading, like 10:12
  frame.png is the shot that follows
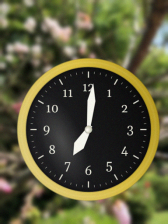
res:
7:01
